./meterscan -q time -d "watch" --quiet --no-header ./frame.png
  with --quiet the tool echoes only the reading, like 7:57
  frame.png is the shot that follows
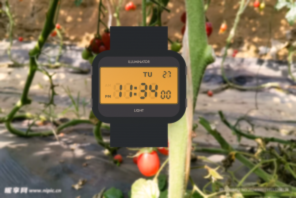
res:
11:34
